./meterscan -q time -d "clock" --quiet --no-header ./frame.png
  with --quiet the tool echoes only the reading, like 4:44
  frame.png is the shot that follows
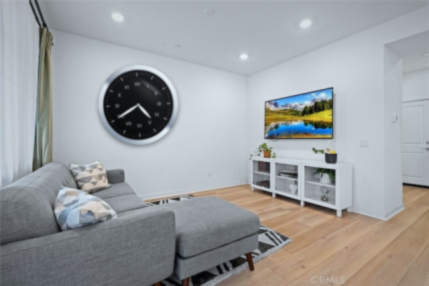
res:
4:40
